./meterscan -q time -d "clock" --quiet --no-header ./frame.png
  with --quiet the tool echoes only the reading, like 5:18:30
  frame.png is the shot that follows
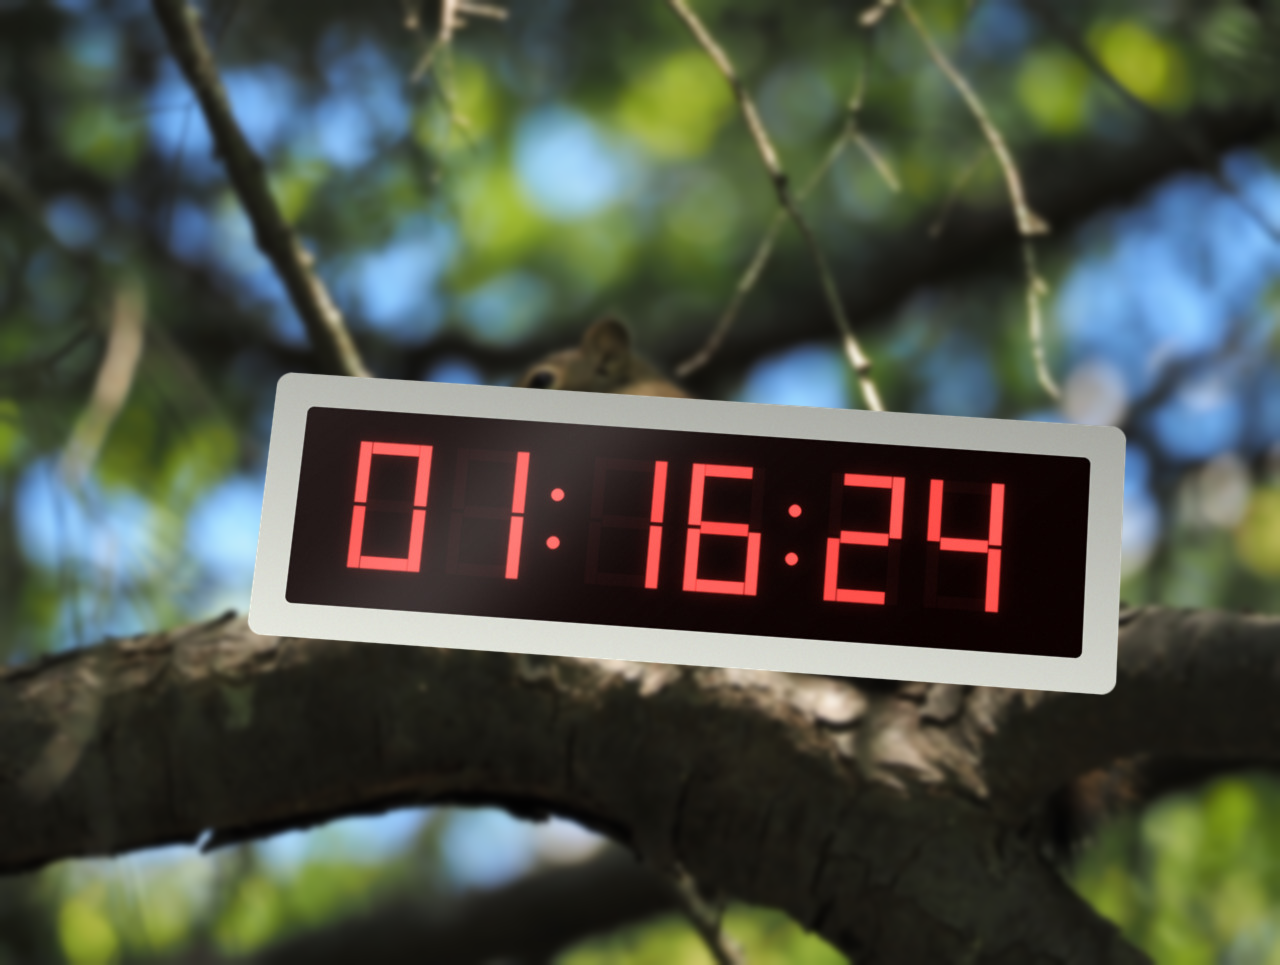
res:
1:16:24
